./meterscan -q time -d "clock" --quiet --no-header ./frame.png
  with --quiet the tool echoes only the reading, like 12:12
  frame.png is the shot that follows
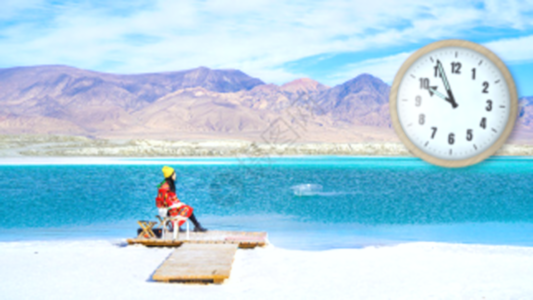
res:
9:56
